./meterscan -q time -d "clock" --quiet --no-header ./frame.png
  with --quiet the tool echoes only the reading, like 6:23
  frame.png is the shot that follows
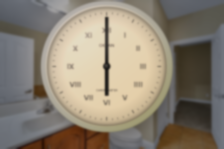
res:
6:00
